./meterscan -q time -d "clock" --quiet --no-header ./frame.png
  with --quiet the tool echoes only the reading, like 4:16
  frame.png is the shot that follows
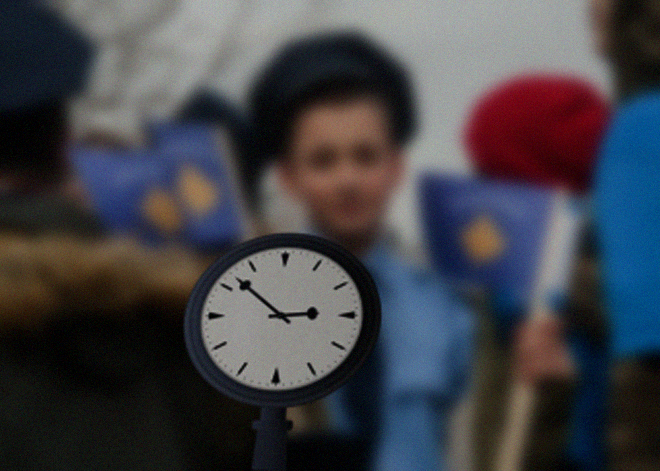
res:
2:52
